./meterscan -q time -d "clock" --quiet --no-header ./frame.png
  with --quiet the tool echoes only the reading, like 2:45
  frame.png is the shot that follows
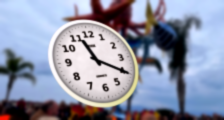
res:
11:20
